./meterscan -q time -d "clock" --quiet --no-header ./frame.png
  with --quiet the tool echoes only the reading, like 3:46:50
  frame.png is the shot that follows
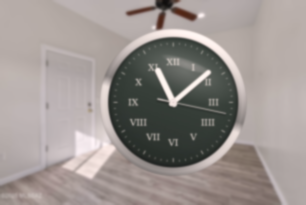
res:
11:08:17
